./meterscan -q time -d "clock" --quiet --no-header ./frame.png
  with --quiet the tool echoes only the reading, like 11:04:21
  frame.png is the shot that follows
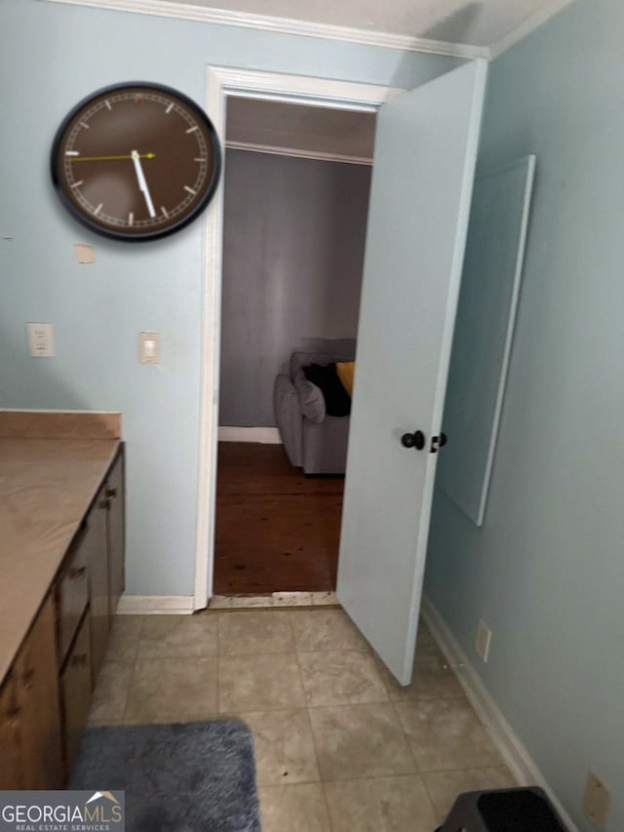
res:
5:26:44
